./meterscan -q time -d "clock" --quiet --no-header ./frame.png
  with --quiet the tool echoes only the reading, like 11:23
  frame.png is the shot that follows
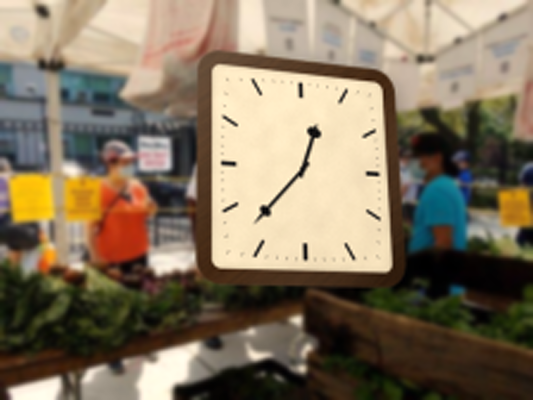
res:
12:37
